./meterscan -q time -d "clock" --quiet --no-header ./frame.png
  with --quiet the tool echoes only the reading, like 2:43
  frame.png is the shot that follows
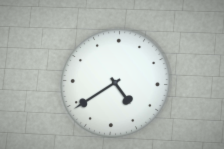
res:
4:39
